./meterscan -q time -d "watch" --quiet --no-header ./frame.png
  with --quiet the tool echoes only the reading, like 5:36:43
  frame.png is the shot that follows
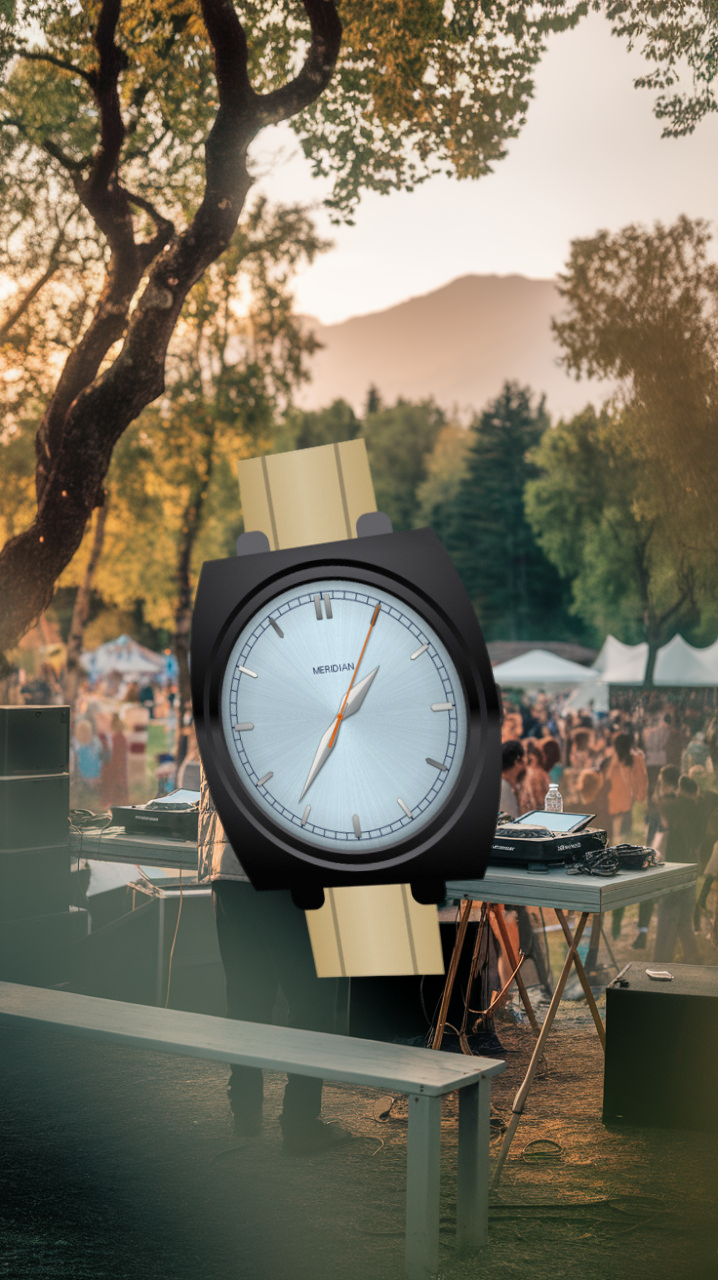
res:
1:36:05
